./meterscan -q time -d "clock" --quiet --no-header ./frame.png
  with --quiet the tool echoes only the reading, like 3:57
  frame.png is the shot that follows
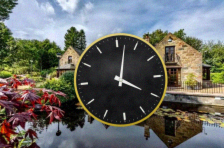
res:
4:02
